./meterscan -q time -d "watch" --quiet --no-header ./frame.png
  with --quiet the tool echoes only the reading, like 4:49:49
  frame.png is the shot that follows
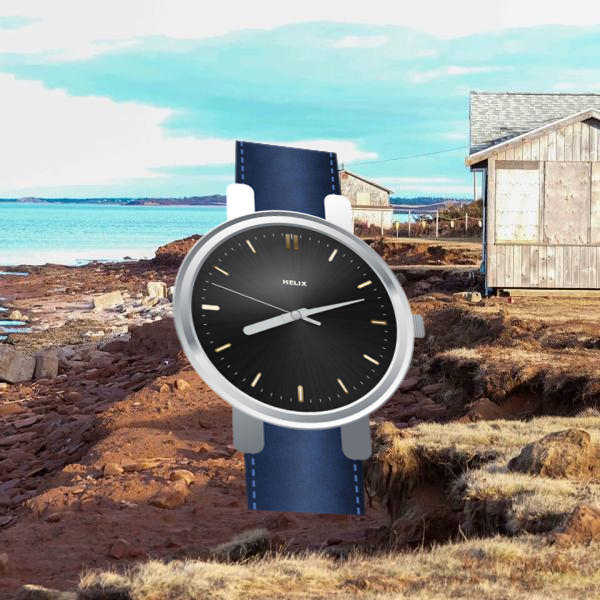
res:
8:11:48
